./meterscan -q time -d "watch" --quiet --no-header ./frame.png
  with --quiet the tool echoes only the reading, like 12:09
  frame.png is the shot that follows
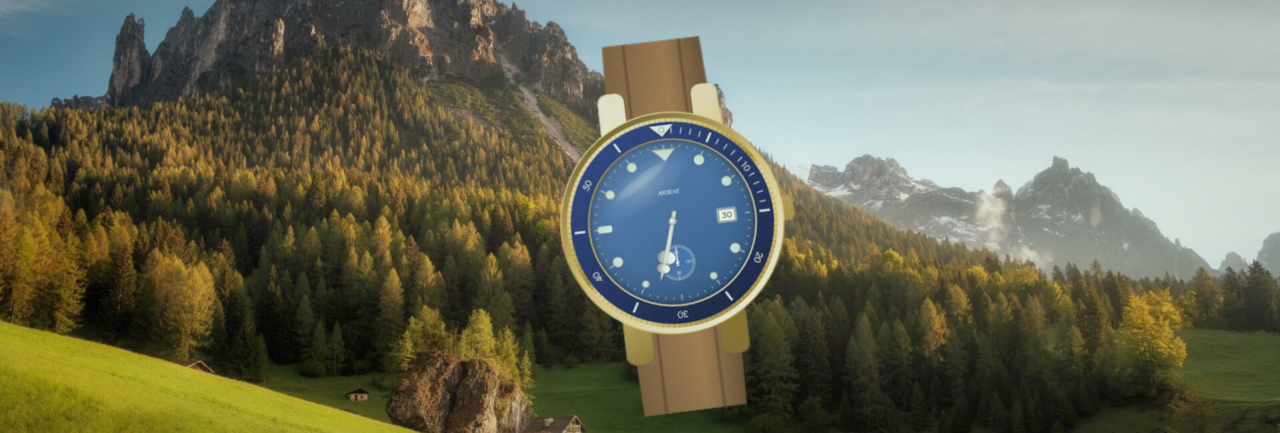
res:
6:33
